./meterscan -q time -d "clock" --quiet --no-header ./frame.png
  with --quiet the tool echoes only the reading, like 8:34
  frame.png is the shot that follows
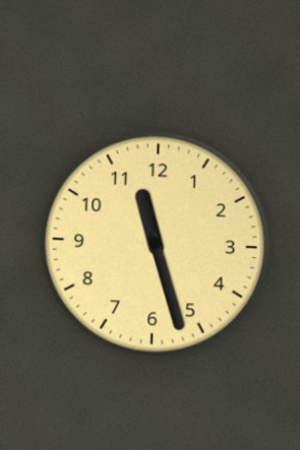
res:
11:27
